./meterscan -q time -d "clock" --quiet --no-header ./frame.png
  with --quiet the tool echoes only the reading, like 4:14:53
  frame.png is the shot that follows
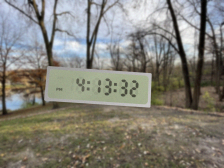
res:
4:13:32
